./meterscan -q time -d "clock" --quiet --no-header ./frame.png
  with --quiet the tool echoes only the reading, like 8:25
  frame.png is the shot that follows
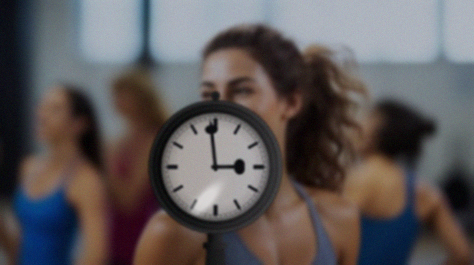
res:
2:59
